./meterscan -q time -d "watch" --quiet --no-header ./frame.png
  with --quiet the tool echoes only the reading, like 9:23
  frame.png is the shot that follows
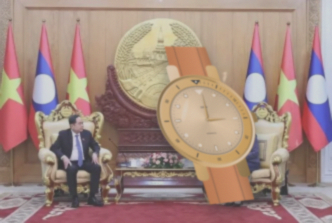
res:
3:01
